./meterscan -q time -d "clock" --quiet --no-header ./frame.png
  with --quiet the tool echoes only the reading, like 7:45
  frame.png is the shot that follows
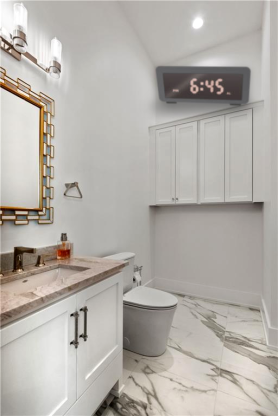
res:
6:45
